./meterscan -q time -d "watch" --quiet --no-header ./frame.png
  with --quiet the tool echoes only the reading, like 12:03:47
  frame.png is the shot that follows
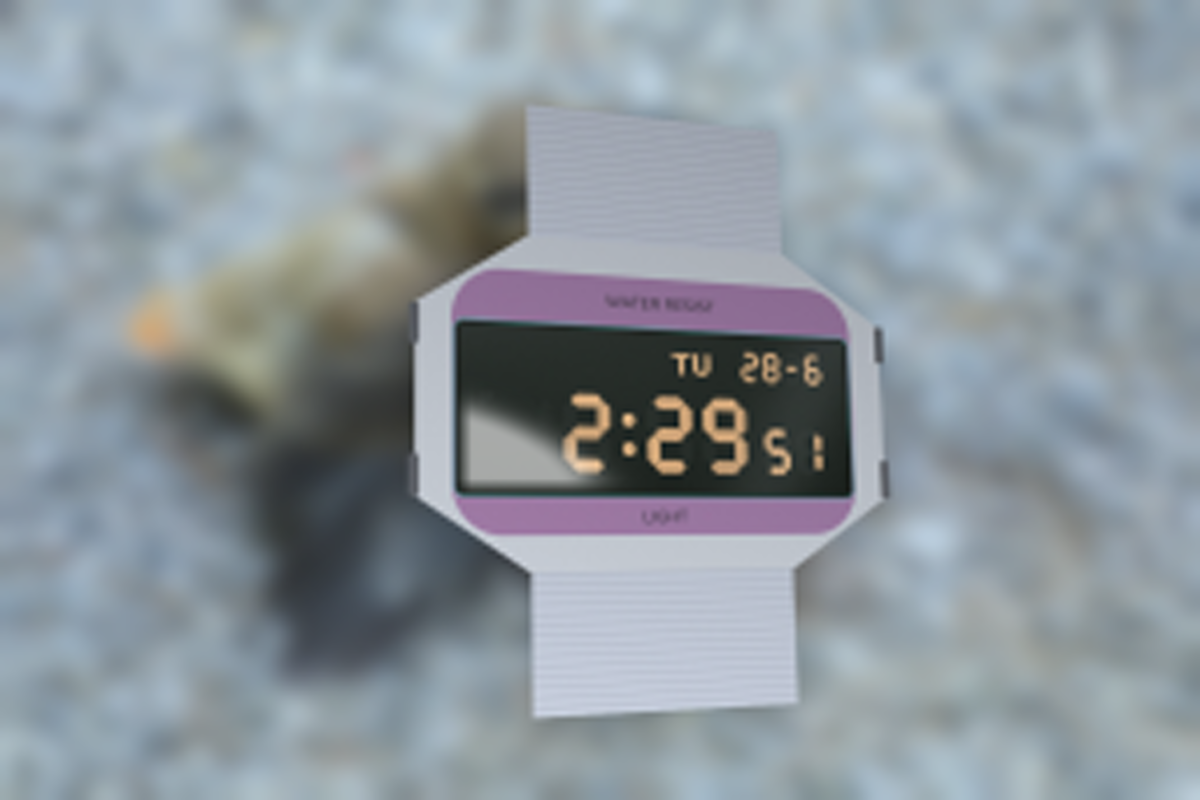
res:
2:29:51
